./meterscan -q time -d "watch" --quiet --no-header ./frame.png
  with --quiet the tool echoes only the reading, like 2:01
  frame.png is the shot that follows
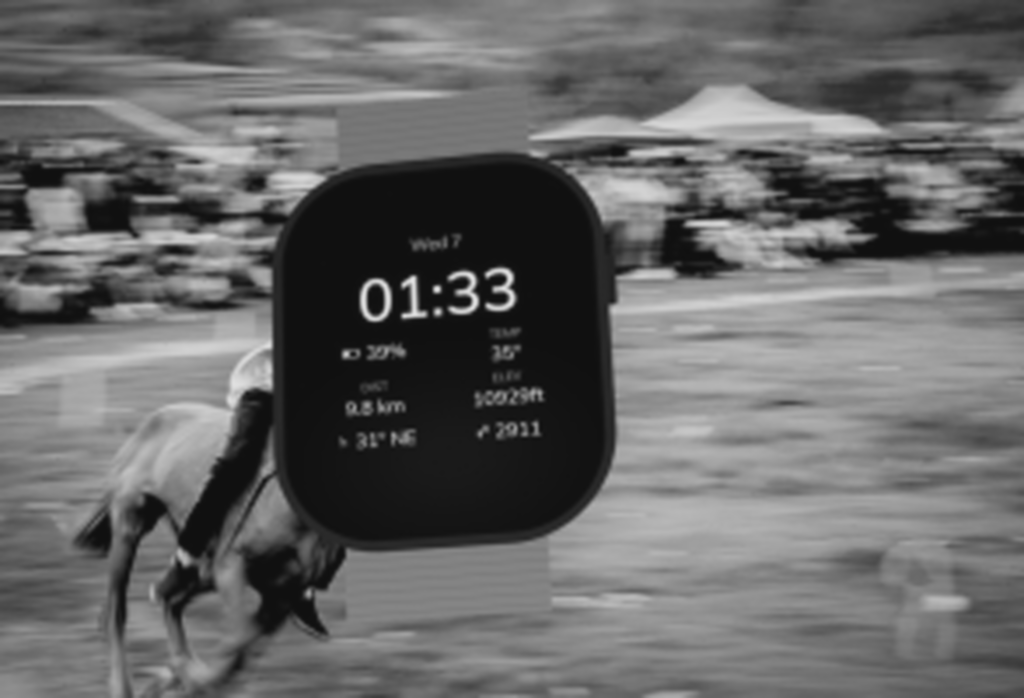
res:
1:33
